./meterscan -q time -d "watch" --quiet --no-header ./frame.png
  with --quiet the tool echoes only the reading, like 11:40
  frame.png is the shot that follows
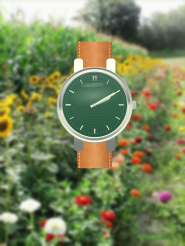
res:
2:10
